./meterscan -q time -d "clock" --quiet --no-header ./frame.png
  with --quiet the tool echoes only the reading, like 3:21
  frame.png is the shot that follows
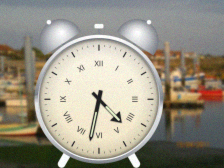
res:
4:32
